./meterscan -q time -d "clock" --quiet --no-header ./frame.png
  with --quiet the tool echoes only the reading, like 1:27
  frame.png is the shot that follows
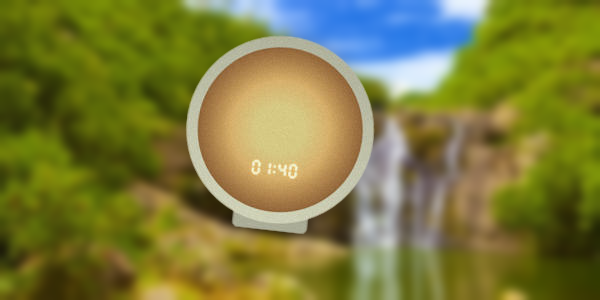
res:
1:40
